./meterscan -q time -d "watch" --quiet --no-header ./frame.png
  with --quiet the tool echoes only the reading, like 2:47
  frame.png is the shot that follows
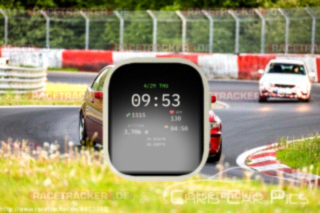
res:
9:53
